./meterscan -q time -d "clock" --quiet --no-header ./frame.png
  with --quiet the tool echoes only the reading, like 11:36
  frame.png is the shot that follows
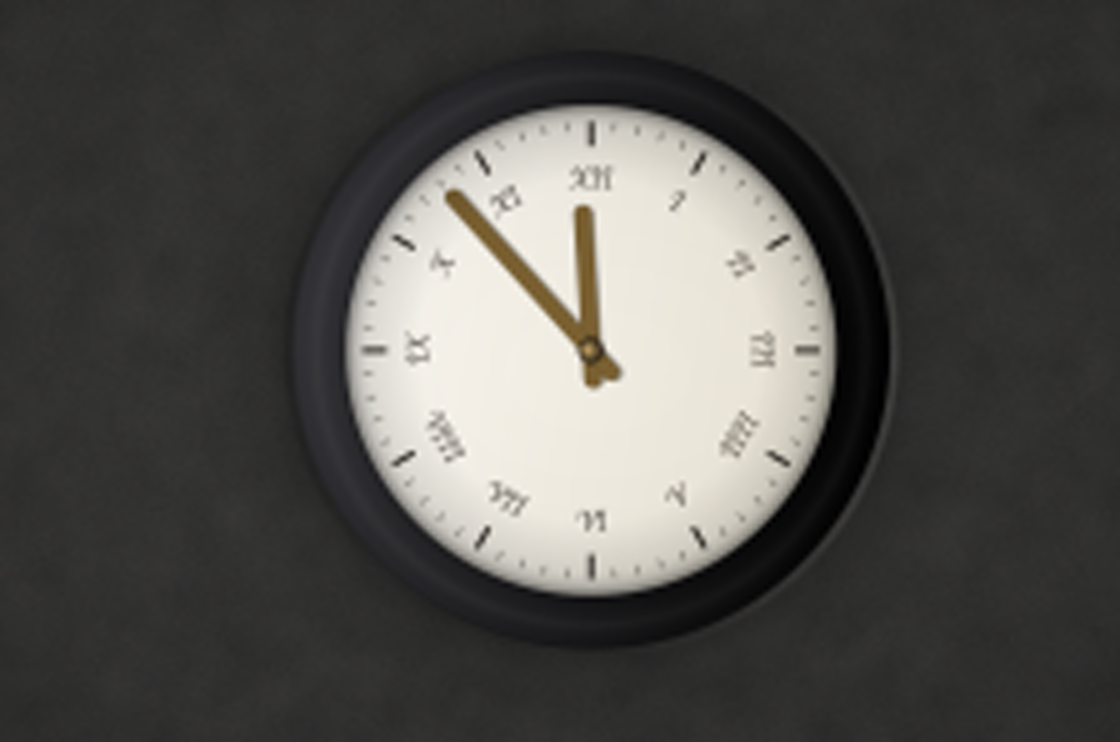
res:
11:53
